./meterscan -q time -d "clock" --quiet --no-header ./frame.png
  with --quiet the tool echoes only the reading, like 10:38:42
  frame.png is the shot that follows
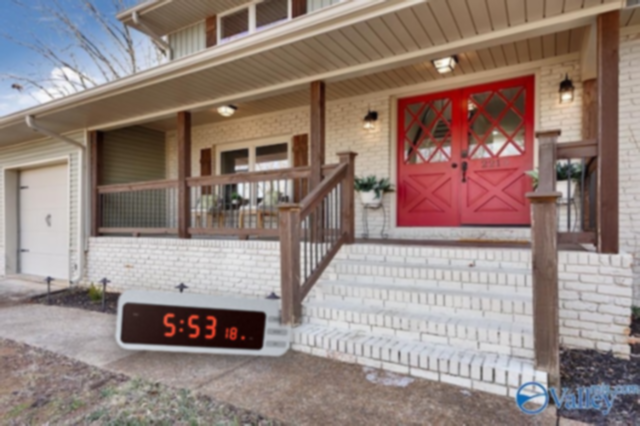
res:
5:53:18
